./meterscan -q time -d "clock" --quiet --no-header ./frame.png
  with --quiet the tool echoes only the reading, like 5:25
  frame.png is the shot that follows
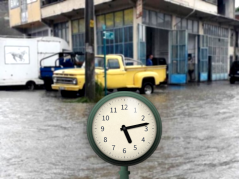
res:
5:13
